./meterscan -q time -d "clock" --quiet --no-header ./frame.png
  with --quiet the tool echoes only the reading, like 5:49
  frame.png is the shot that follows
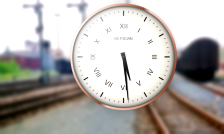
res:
5:29
